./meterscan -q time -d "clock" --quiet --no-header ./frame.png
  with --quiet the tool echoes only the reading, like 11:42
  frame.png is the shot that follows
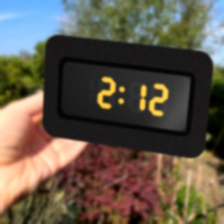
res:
2:12
